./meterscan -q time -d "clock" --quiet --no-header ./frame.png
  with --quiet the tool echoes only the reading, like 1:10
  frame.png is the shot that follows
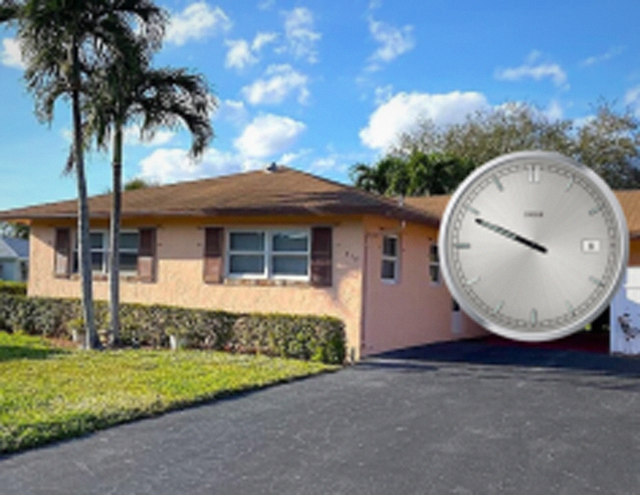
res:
9:49
